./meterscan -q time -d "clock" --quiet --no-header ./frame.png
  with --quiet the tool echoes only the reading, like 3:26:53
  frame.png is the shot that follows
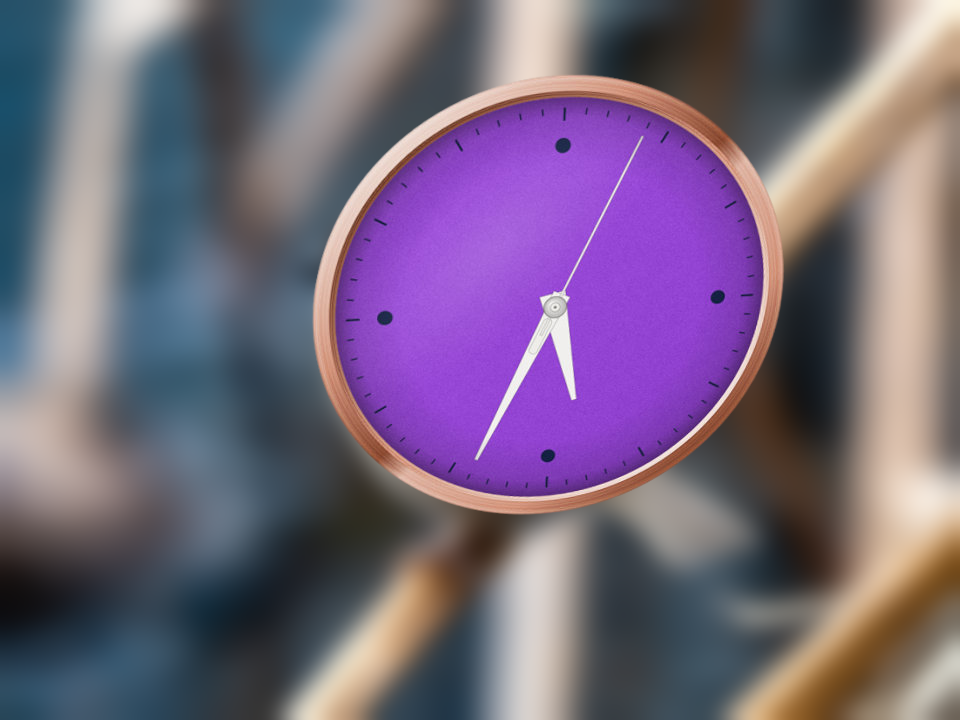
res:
5:34:04
